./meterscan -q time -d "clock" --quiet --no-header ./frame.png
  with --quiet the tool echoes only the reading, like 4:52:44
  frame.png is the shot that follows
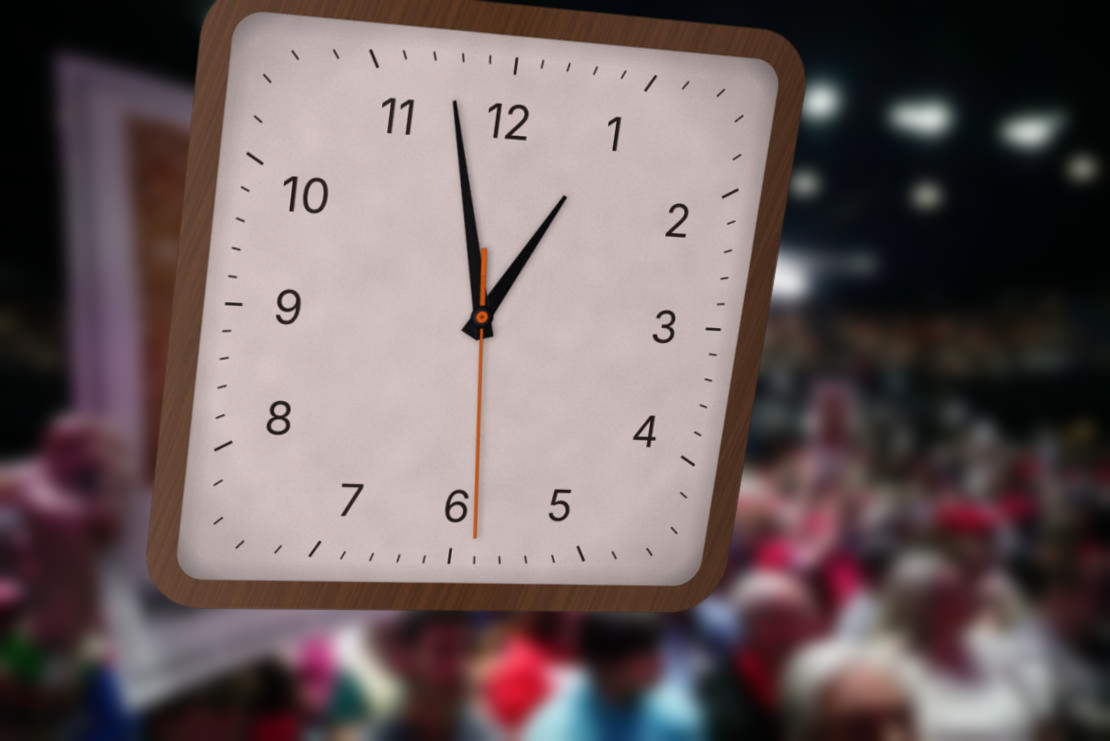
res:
12:57:29
